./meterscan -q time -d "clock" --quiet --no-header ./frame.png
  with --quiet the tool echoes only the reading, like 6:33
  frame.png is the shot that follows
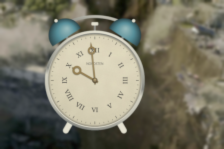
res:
9:59
